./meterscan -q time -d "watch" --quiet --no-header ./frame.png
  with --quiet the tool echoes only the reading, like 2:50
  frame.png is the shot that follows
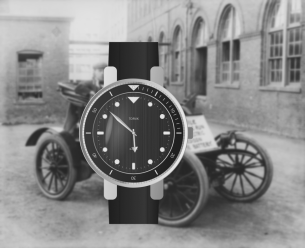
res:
5:52
